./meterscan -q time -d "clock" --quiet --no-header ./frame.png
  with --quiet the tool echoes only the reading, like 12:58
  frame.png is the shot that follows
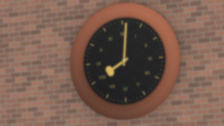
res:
8:01
